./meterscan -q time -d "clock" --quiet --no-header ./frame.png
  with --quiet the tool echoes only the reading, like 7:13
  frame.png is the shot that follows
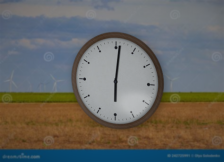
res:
6:01
